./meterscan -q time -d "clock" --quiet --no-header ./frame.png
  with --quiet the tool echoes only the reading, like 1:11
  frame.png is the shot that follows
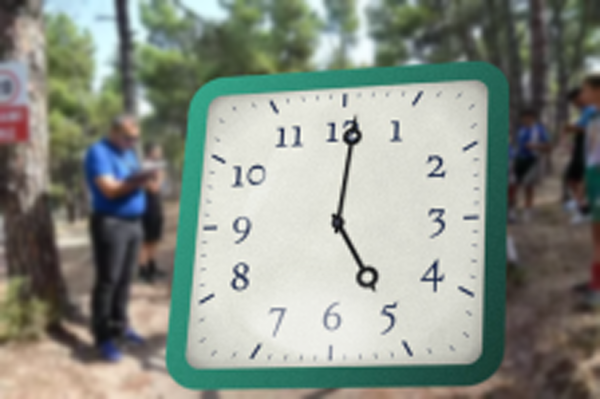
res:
5:01
